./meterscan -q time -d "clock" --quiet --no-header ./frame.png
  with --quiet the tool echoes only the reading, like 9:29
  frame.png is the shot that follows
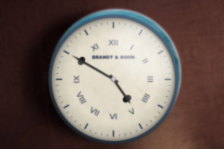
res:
4:50
